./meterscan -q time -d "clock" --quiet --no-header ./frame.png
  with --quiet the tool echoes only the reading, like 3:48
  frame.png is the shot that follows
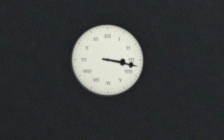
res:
3:17
